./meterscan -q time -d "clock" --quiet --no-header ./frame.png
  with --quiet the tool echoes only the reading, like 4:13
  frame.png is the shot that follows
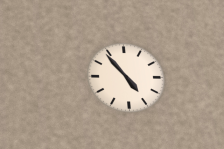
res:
4:54
